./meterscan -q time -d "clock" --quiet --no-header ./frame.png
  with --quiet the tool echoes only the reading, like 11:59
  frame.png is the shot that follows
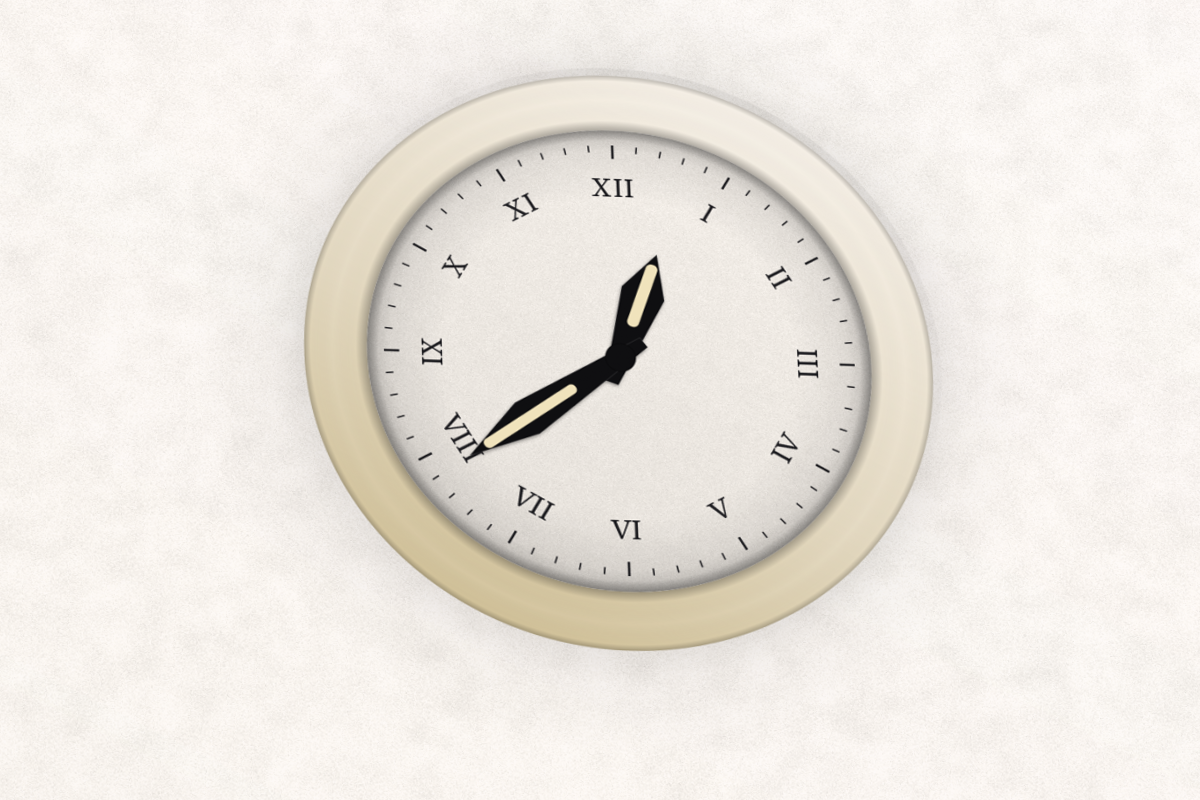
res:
12:39
